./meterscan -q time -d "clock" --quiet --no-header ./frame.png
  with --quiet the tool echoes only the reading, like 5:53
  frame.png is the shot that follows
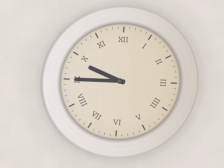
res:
9:45
